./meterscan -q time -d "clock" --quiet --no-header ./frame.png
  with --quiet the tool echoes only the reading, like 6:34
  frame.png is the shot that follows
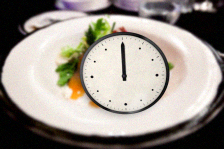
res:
12:00
